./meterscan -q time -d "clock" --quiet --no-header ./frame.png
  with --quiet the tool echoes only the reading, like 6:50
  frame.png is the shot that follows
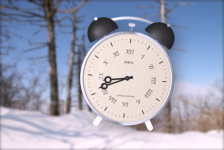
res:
8:41
